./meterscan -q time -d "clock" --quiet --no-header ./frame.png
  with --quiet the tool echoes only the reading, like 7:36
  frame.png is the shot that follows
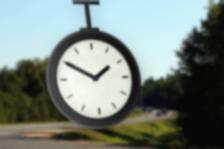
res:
1:50
